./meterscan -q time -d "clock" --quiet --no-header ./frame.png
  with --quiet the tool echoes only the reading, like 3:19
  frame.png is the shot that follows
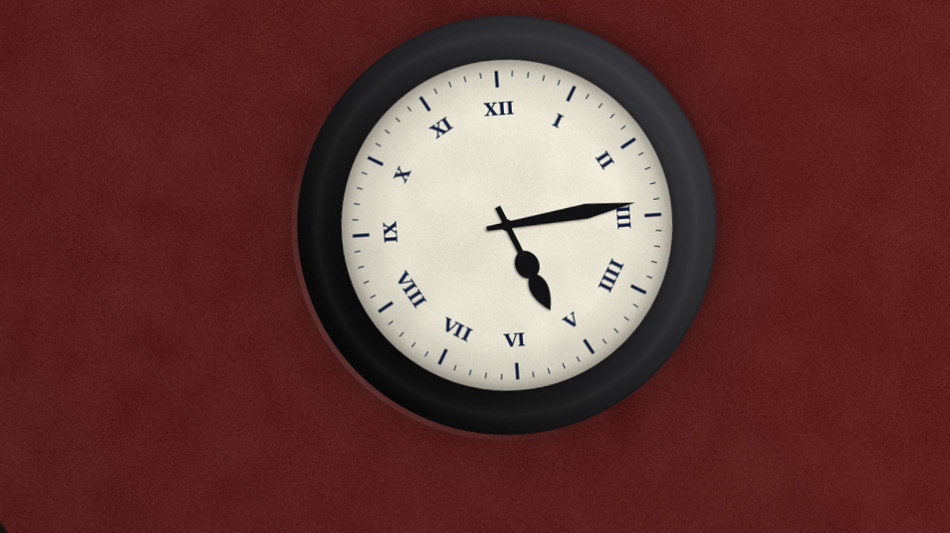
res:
5:14
